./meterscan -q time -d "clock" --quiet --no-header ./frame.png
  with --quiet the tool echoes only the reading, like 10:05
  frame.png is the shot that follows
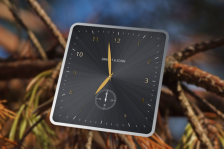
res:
6:58
